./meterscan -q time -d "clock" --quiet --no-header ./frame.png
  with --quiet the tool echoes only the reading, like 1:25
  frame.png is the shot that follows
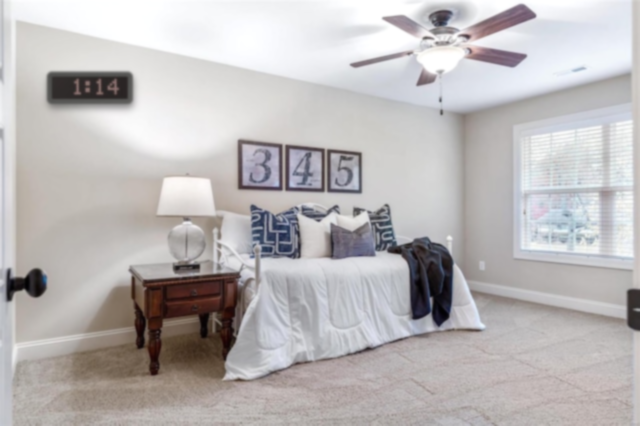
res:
1:14
